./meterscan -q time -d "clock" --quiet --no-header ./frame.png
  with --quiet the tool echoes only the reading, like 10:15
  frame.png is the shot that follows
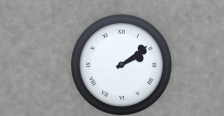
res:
2:09
